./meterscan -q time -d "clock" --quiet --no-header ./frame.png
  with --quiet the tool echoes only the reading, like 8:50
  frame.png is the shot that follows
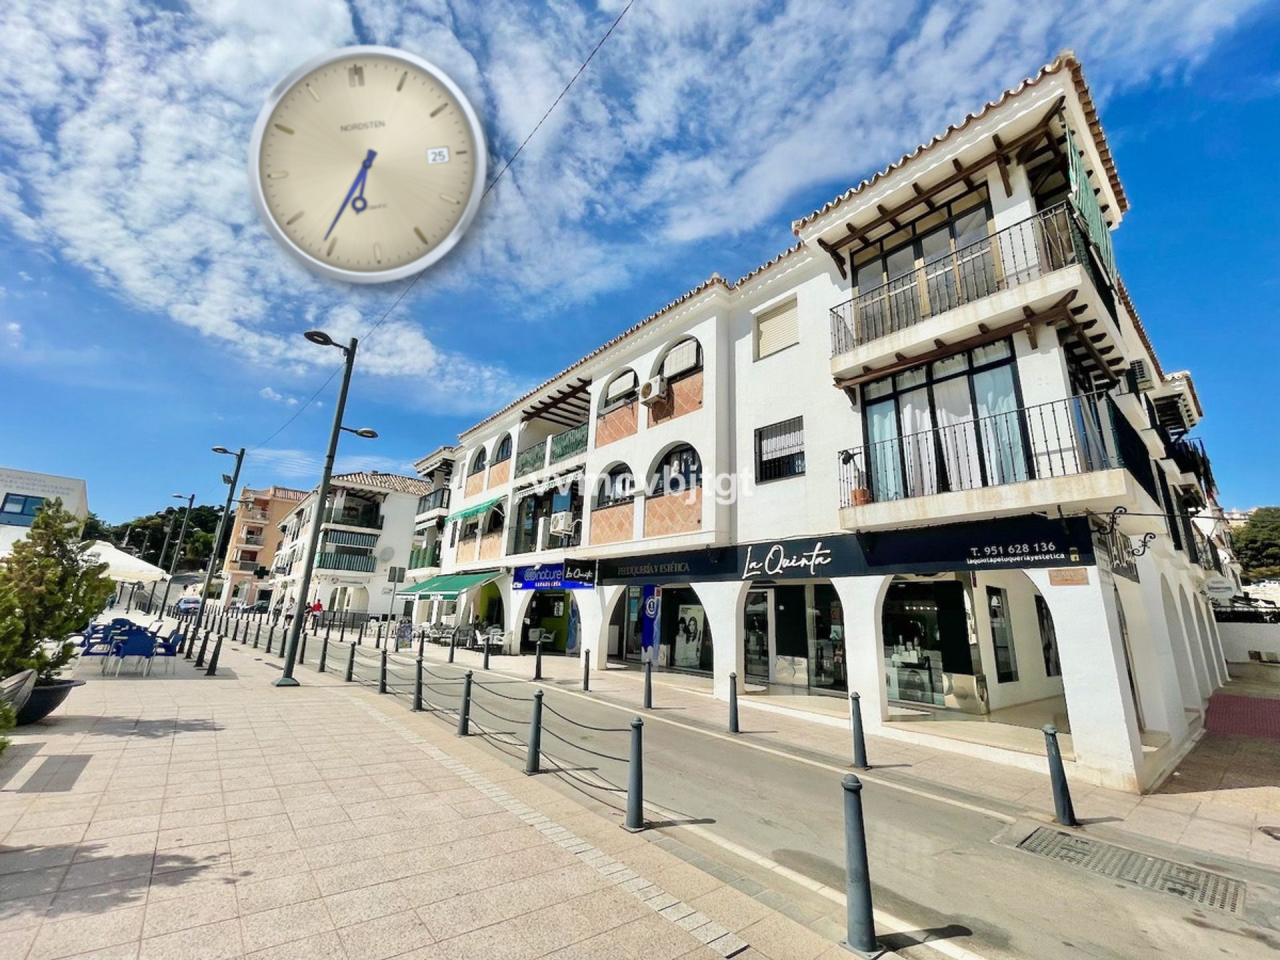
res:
6:36
